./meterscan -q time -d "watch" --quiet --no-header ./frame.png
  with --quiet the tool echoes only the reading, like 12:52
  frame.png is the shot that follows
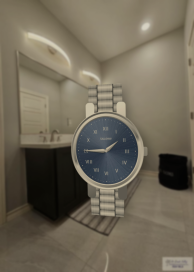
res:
1:45
